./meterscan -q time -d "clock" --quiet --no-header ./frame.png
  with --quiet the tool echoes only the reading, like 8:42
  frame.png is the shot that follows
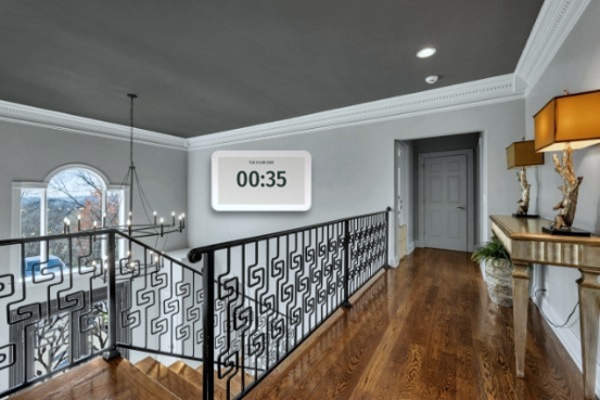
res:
0:35
